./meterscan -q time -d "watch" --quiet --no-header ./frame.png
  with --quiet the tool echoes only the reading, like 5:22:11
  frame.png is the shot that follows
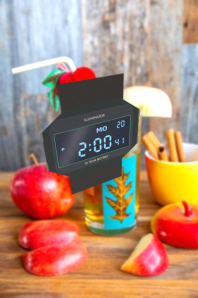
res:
2:00:41
